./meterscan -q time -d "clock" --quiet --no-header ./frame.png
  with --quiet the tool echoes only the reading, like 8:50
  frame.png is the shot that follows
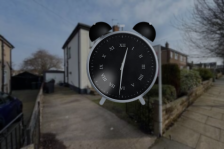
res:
12:31
